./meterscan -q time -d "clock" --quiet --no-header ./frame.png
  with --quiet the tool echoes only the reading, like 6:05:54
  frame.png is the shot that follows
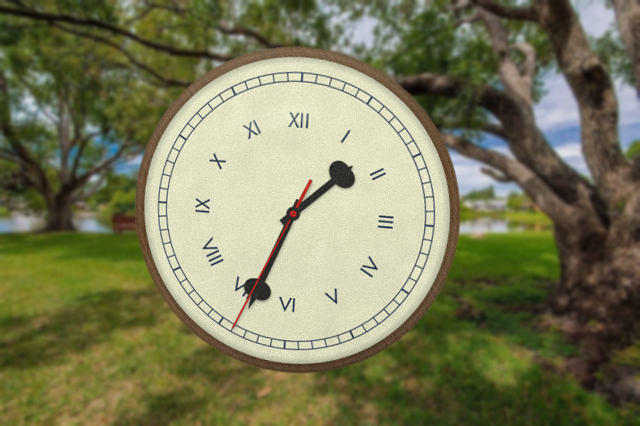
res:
1:33:34
